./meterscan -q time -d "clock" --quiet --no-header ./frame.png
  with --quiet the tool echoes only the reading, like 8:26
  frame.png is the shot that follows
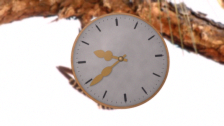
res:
9:39
